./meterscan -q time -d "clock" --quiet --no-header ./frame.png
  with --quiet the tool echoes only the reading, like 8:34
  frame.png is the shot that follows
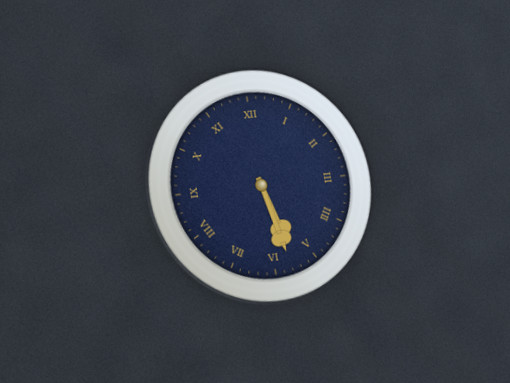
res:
5:28
